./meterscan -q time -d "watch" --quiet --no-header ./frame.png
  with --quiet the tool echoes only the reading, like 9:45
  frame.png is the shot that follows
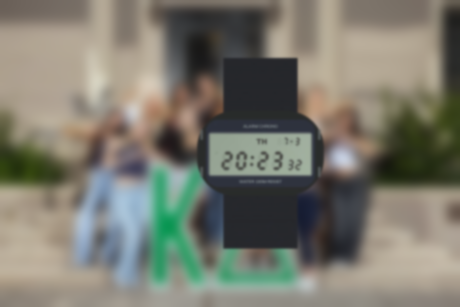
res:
20:23
